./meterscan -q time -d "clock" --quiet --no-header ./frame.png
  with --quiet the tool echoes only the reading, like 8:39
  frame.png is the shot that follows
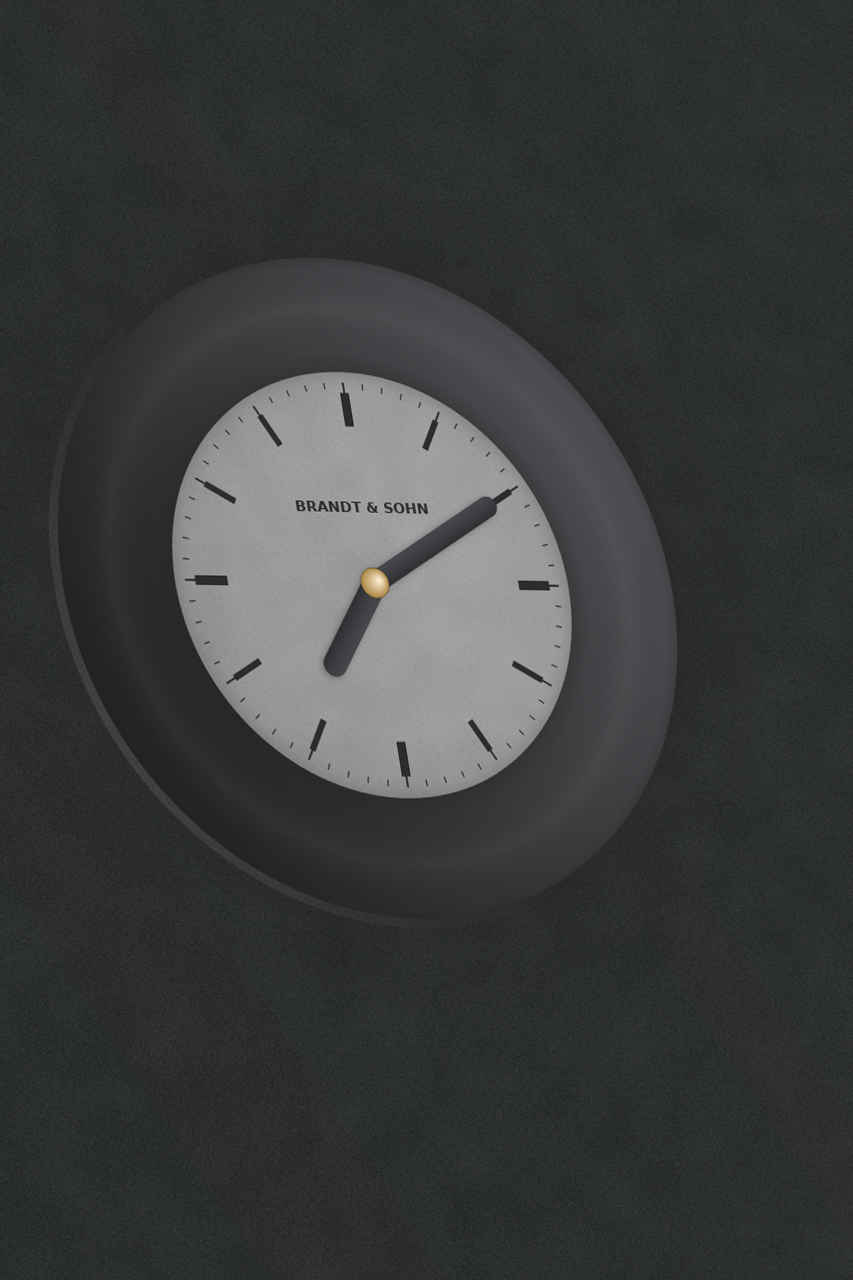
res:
7:10
